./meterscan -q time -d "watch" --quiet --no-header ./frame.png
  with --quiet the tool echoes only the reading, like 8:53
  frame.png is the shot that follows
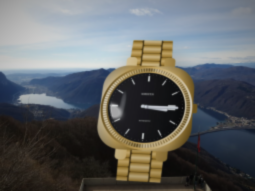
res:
3:15
